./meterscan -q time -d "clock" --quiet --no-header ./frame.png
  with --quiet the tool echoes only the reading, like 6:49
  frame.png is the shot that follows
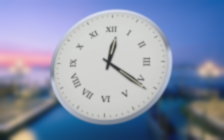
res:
12:21
